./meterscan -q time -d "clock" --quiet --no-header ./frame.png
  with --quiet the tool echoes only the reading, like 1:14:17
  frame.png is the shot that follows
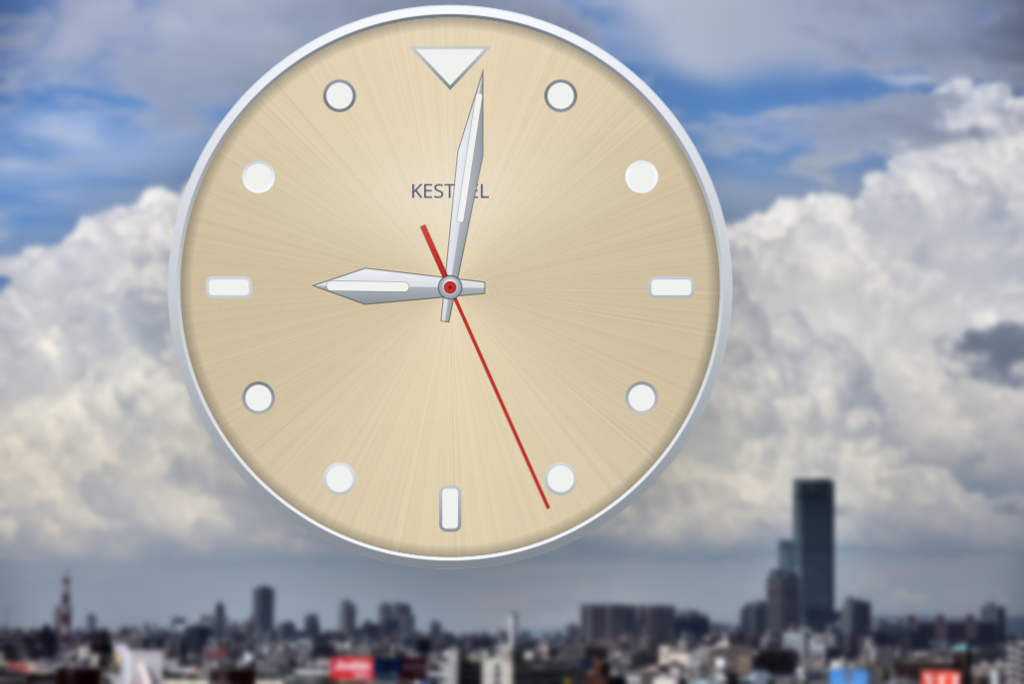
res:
9:01:26
